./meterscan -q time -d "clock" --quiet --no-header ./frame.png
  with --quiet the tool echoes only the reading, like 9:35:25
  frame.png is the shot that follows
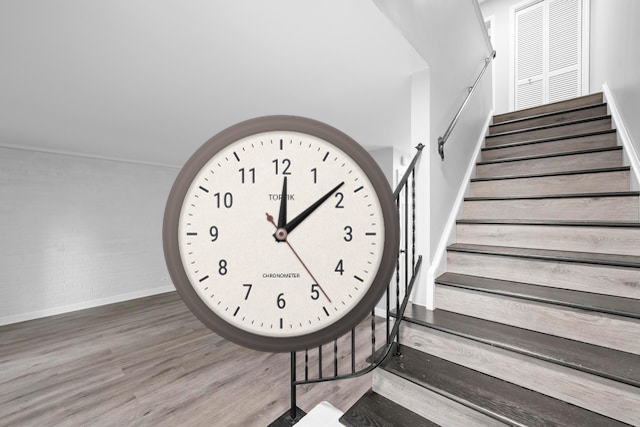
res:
12:08:24
